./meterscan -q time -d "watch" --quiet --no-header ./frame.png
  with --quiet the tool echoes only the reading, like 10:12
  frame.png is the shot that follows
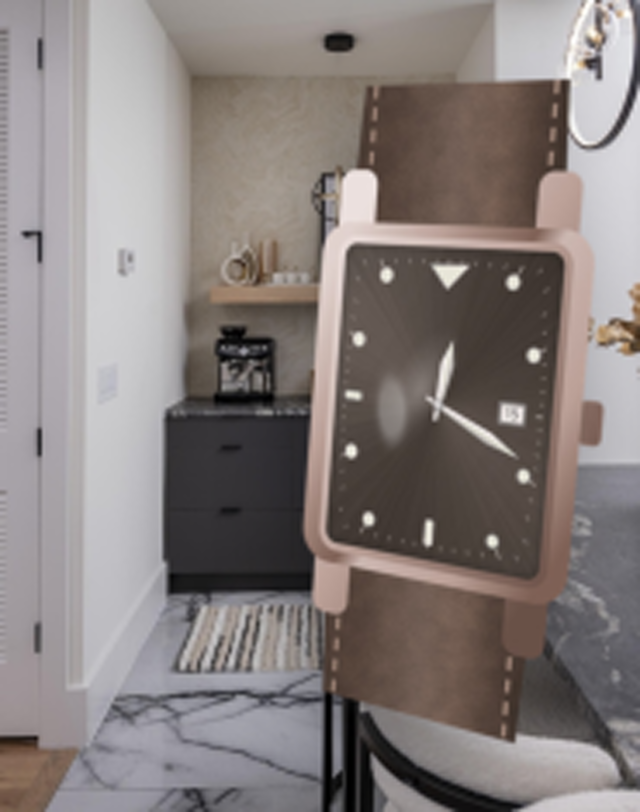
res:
12:19
